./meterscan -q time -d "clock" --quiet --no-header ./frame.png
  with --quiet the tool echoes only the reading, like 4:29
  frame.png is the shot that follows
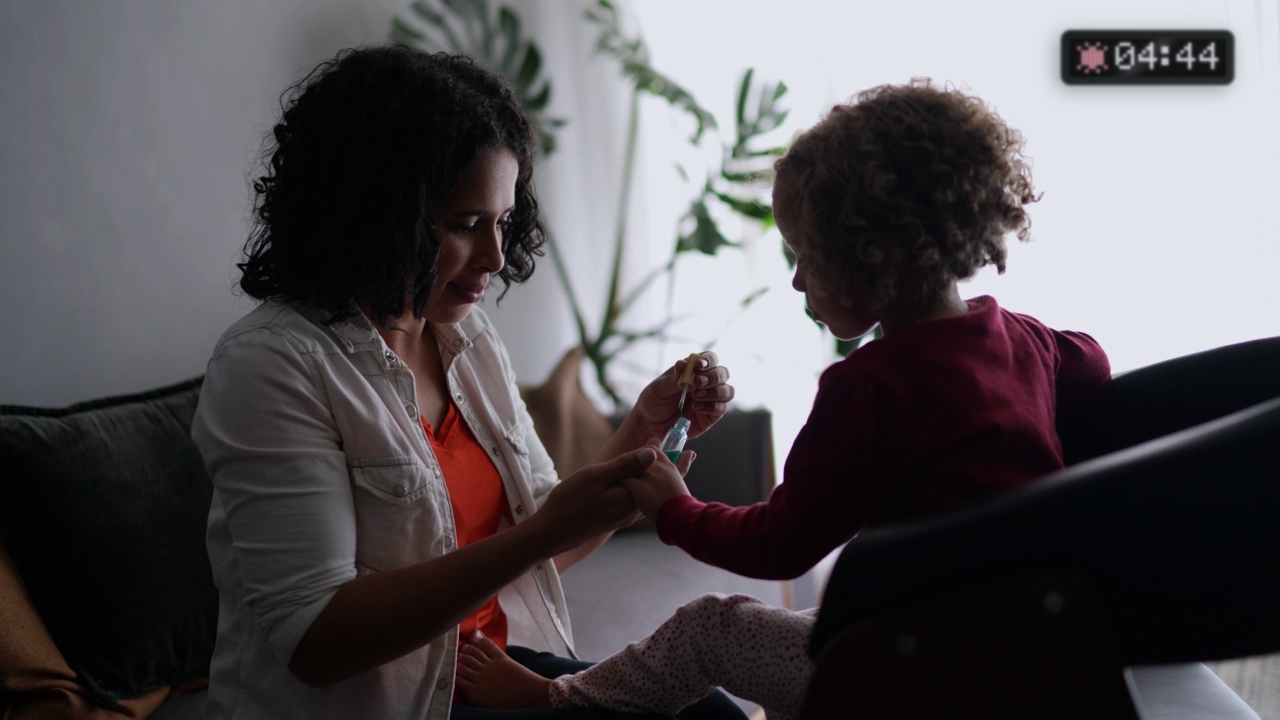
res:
4:44
